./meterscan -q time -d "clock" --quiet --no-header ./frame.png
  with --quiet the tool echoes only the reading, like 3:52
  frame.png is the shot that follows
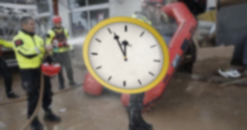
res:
11:56
